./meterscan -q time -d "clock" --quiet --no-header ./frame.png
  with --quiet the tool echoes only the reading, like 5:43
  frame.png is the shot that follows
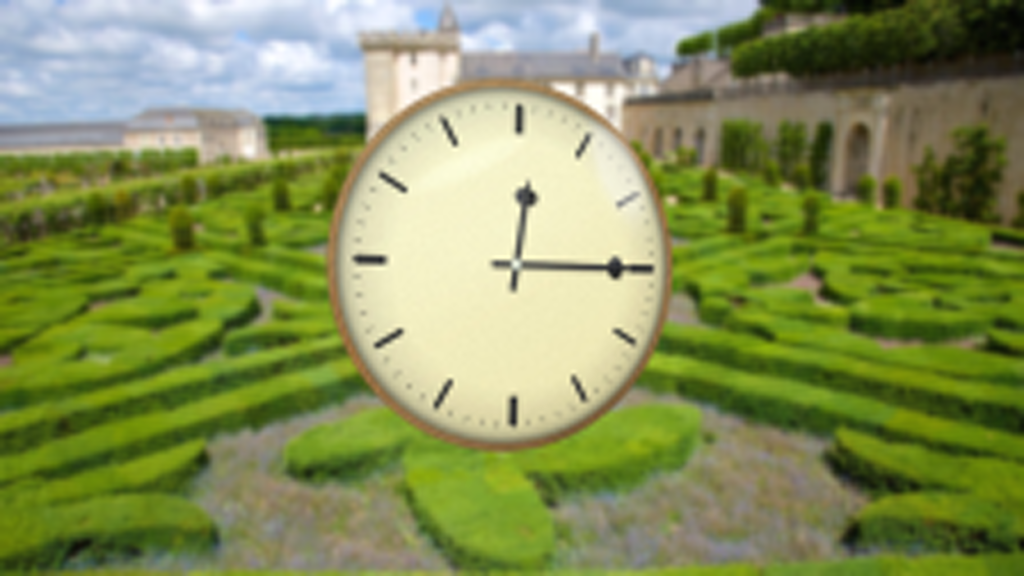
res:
12:15
